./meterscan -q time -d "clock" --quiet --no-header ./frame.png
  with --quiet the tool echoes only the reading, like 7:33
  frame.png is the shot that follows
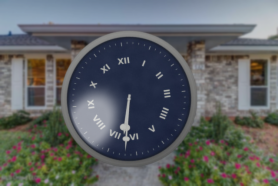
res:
6:32
